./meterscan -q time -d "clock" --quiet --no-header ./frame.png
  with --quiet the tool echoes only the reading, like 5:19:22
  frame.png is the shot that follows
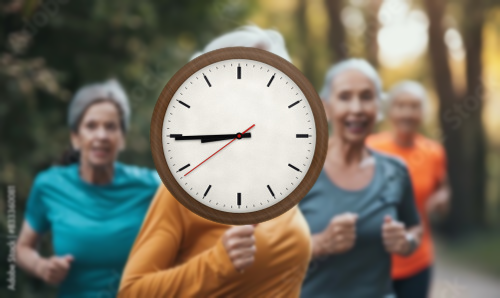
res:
8:44:39
